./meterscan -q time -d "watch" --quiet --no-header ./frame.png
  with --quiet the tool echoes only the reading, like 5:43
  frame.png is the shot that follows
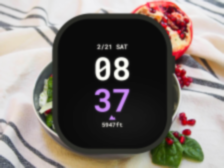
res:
8:37
